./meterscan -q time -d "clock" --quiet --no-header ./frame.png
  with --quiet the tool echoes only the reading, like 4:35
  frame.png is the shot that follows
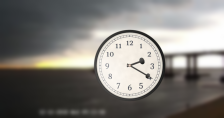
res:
2:20
